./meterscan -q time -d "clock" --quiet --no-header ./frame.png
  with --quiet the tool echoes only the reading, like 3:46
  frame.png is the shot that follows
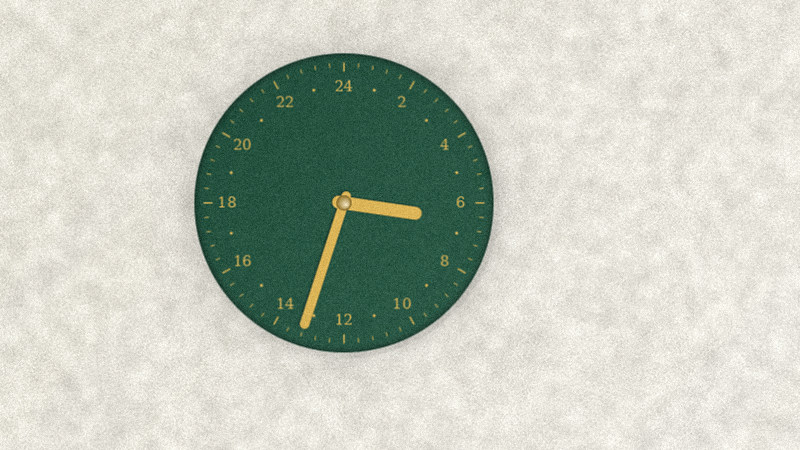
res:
6:33
